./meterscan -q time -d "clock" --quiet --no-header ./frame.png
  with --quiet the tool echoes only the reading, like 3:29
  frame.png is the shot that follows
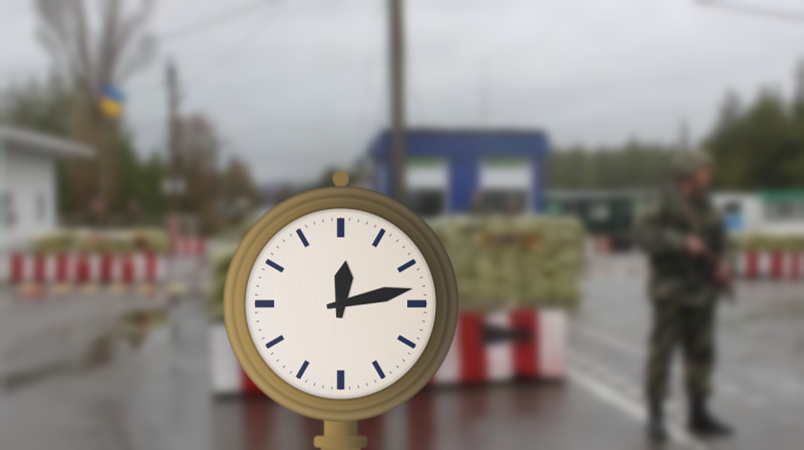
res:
12:13
